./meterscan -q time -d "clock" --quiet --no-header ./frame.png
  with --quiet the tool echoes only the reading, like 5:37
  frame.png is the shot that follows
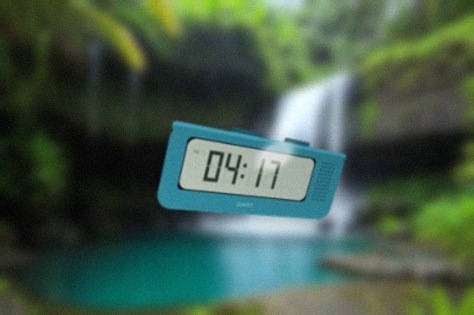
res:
4:17
